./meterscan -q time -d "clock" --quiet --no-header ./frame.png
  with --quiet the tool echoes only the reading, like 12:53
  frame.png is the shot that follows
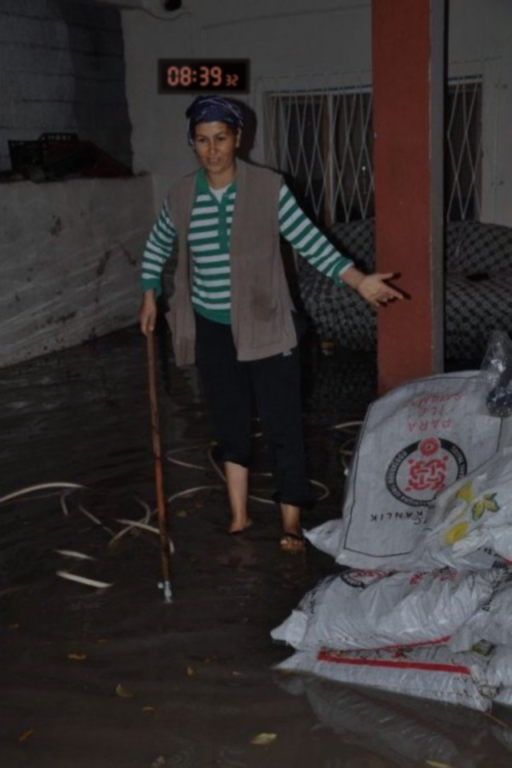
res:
8:39
